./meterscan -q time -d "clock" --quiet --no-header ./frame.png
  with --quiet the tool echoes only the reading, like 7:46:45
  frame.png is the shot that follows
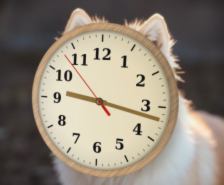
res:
9:16:53
